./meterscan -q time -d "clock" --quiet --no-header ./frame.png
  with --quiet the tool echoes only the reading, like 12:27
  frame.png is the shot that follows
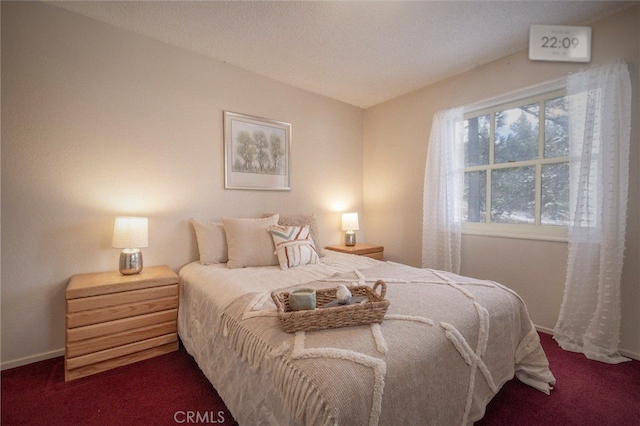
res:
22:09
